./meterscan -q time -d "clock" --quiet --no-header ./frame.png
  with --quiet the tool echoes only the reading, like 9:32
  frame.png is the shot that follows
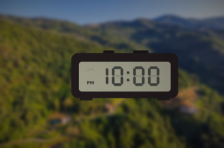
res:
10:00
